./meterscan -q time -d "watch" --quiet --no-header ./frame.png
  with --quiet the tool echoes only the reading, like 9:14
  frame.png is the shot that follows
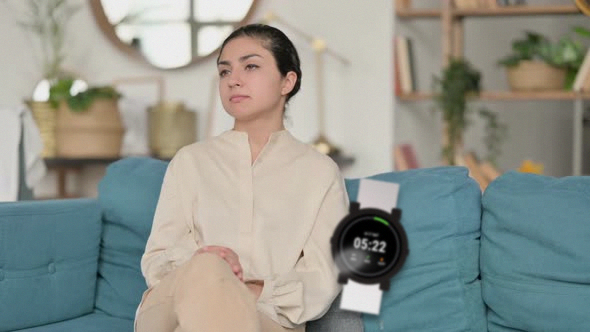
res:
5:22
